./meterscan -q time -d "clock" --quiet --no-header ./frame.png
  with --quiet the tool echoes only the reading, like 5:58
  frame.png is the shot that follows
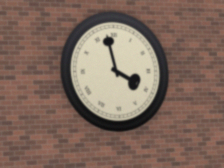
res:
3:58
